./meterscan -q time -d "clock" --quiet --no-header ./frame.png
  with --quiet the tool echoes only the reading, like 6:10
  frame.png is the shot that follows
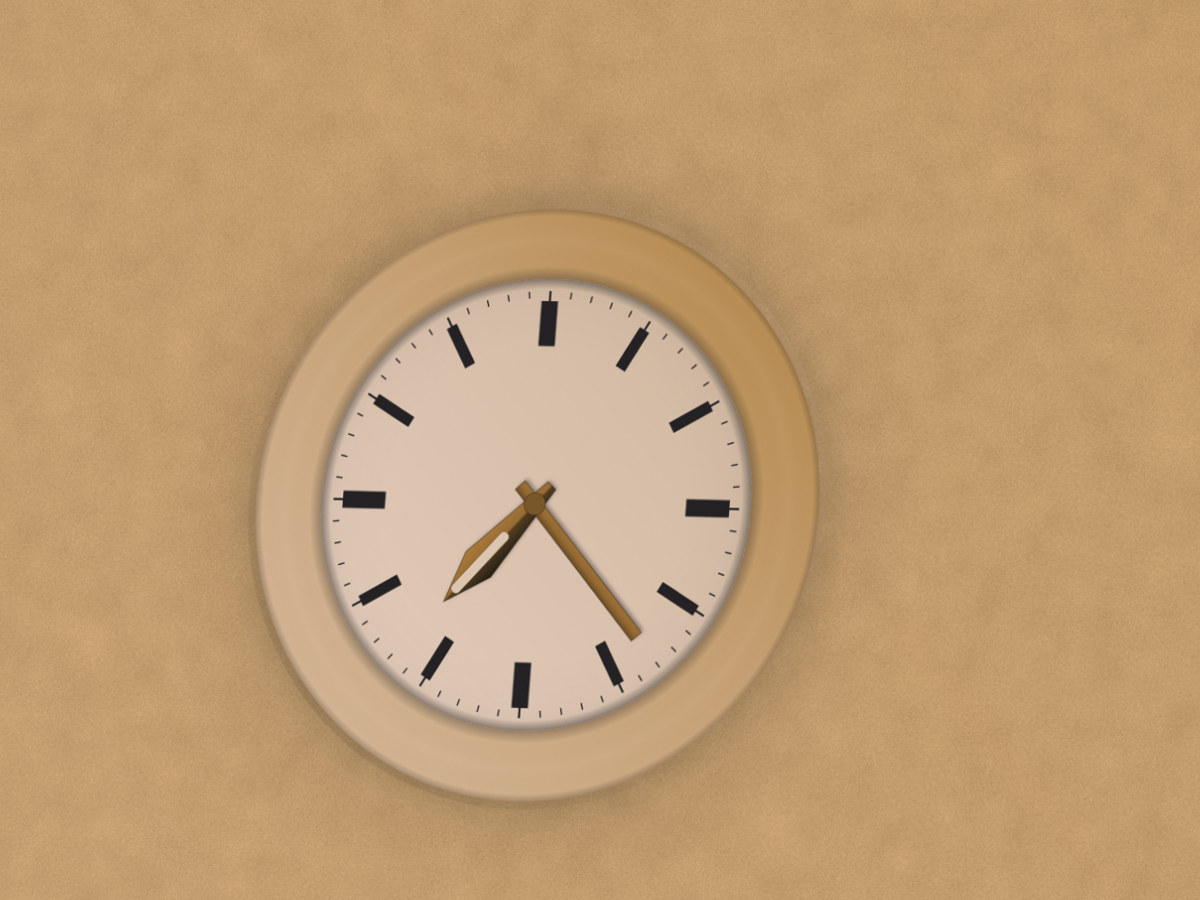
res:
7:23
